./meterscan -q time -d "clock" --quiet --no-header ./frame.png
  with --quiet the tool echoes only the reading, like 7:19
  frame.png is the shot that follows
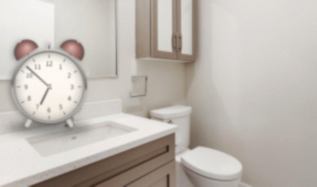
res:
6:52
